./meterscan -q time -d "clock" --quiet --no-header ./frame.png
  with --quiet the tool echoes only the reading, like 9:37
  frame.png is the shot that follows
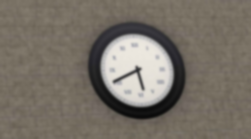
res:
5:41
